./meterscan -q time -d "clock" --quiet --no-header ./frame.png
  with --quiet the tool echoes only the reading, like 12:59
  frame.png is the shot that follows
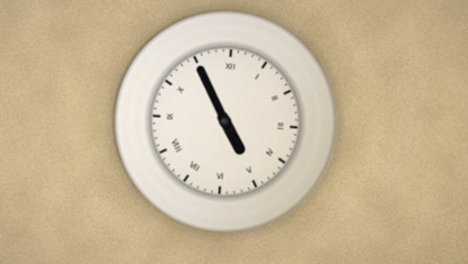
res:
4:55
